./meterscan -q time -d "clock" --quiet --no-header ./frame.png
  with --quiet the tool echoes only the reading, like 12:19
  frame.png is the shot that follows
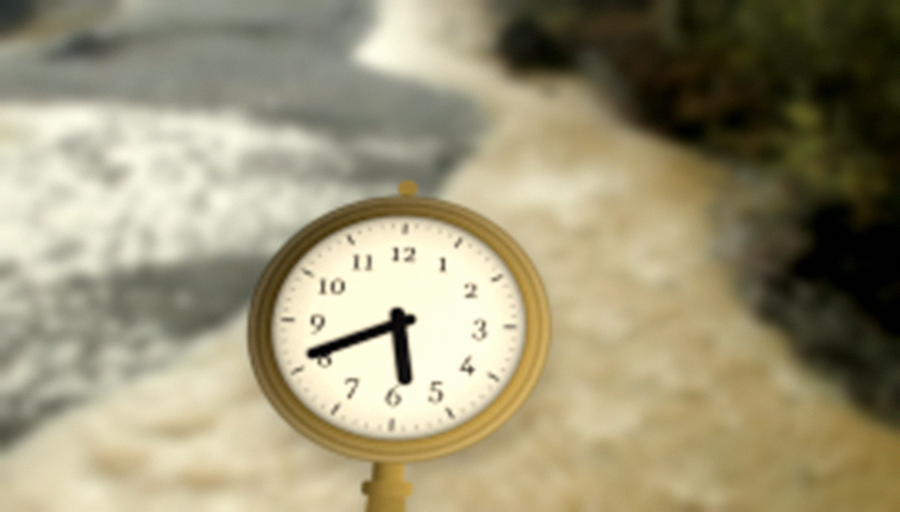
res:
5:41
